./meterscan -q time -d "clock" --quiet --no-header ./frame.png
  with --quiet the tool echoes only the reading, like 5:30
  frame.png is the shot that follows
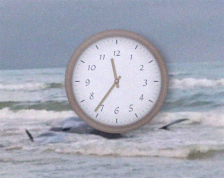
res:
11:36
